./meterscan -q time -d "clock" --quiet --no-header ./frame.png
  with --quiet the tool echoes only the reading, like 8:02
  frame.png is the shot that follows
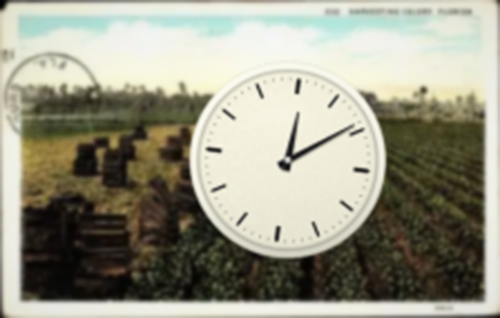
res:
12:09
